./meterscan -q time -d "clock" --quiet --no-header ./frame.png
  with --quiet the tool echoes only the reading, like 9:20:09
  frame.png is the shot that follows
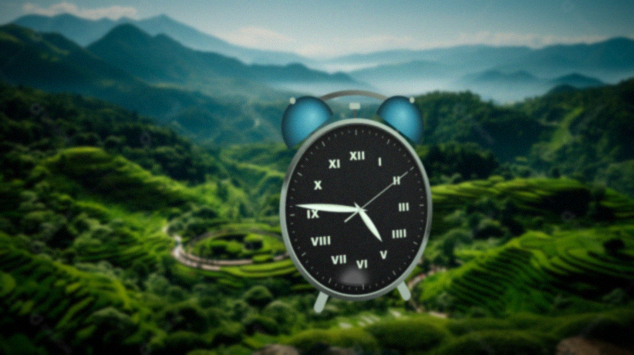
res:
4:46:10
